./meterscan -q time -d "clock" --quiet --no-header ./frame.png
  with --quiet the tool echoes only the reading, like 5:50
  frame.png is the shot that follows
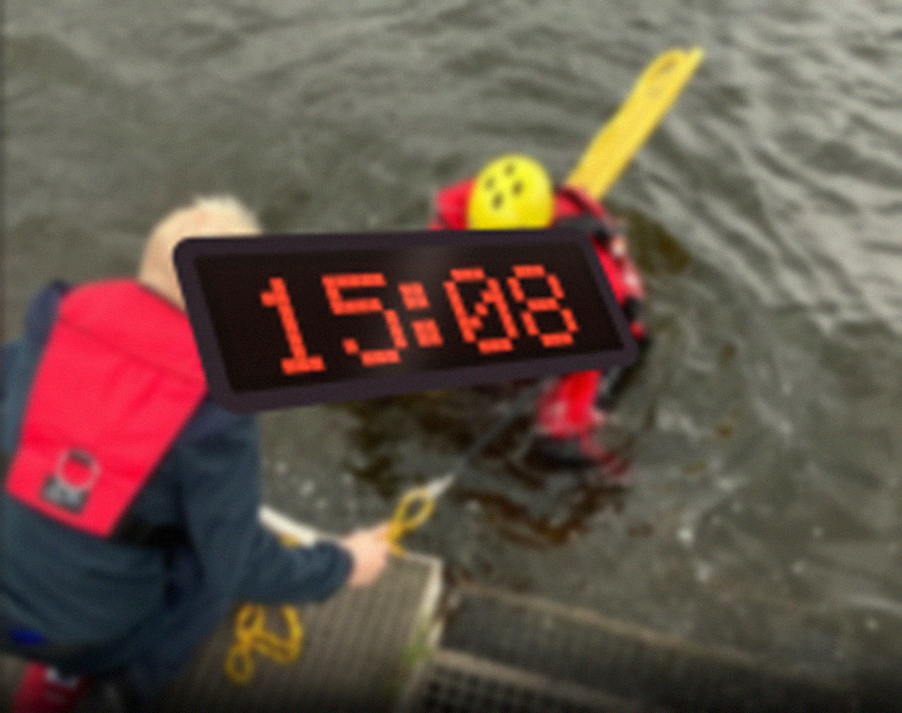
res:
15:08
